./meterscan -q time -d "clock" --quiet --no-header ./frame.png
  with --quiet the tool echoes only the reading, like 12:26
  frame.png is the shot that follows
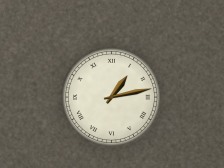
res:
1:13
